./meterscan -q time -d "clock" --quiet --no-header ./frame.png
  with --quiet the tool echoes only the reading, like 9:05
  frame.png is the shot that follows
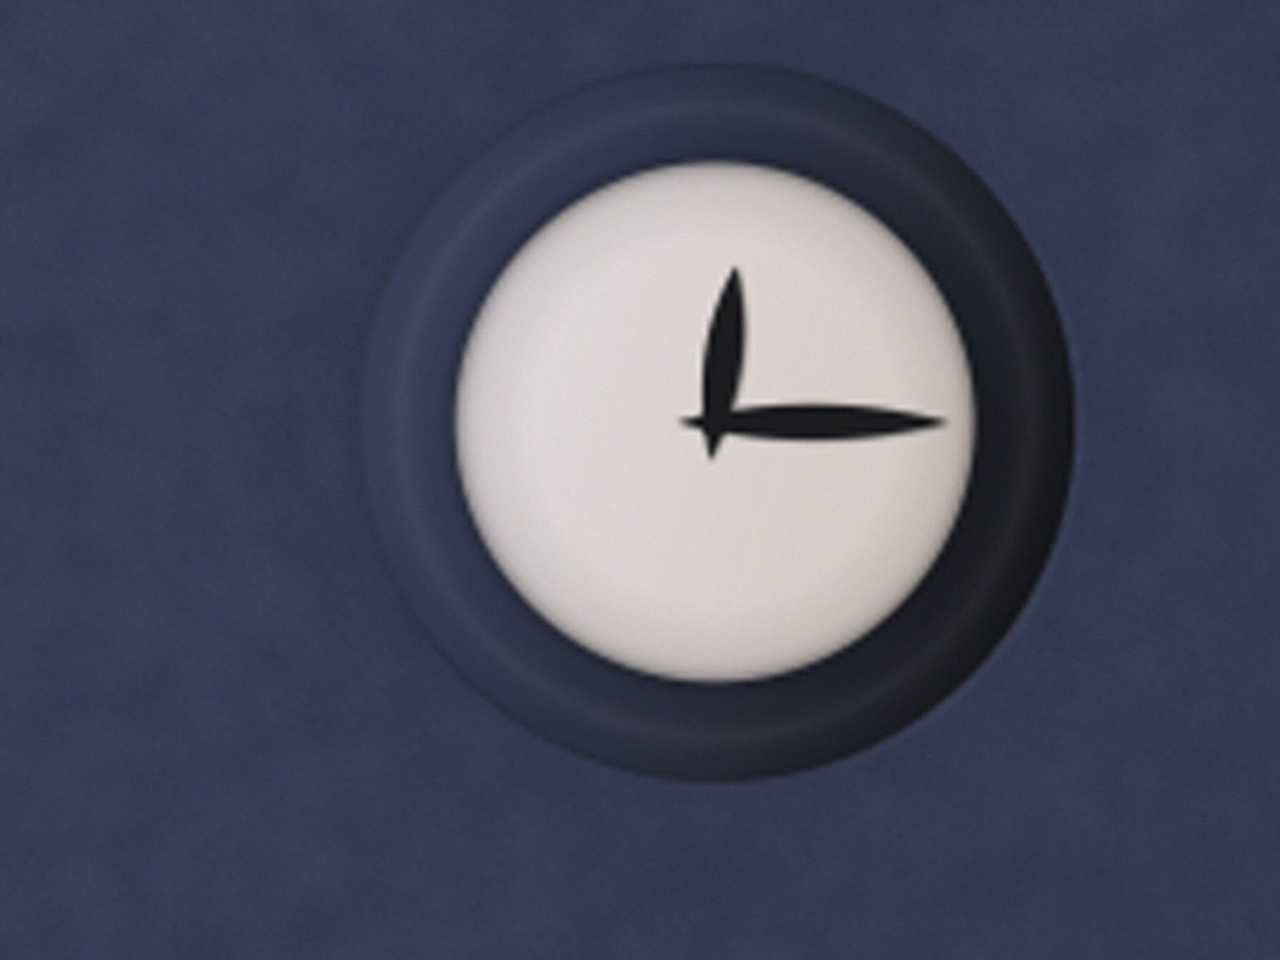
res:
12:15
